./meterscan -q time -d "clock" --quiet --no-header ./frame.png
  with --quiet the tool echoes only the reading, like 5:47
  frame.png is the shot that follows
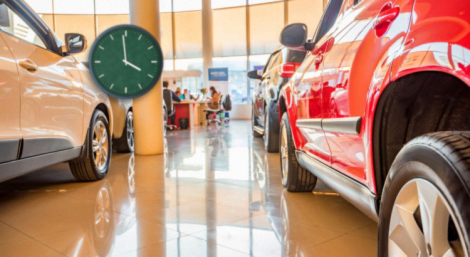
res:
3:59
